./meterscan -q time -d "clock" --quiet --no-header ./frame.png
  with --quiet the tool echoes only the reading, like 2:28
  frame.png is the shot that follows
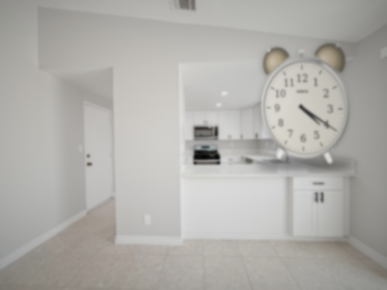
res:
4:20
